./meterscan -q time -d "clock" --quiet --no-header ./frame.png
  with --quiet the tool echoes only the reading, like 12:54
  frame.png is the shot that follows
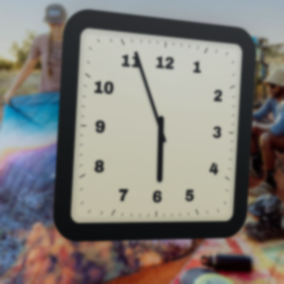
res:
5:56
